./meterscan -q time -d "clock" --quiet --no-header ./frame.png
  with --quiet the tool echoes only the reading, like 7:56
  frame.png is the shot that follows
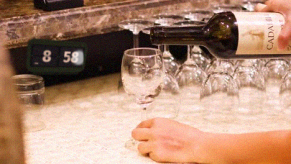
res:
8:58
